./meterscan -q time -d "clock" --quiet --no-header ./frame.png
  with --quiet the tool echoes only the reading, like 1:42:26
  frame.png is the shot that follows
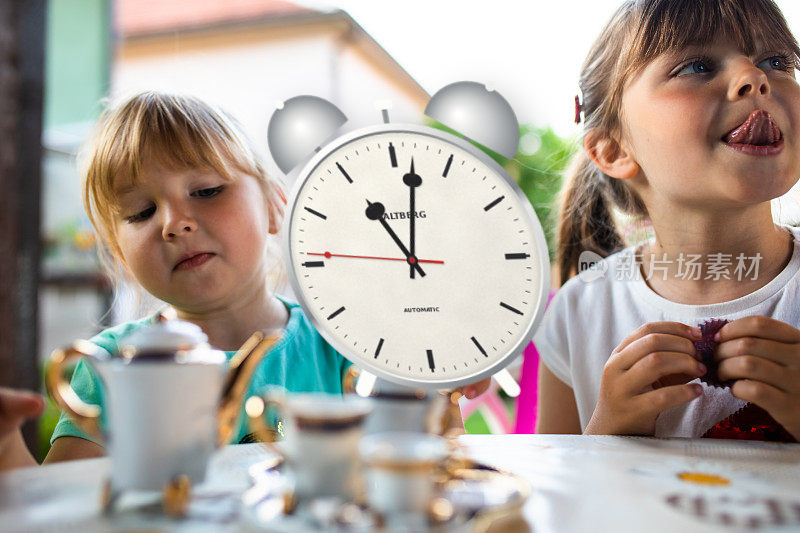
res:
11:01:46
